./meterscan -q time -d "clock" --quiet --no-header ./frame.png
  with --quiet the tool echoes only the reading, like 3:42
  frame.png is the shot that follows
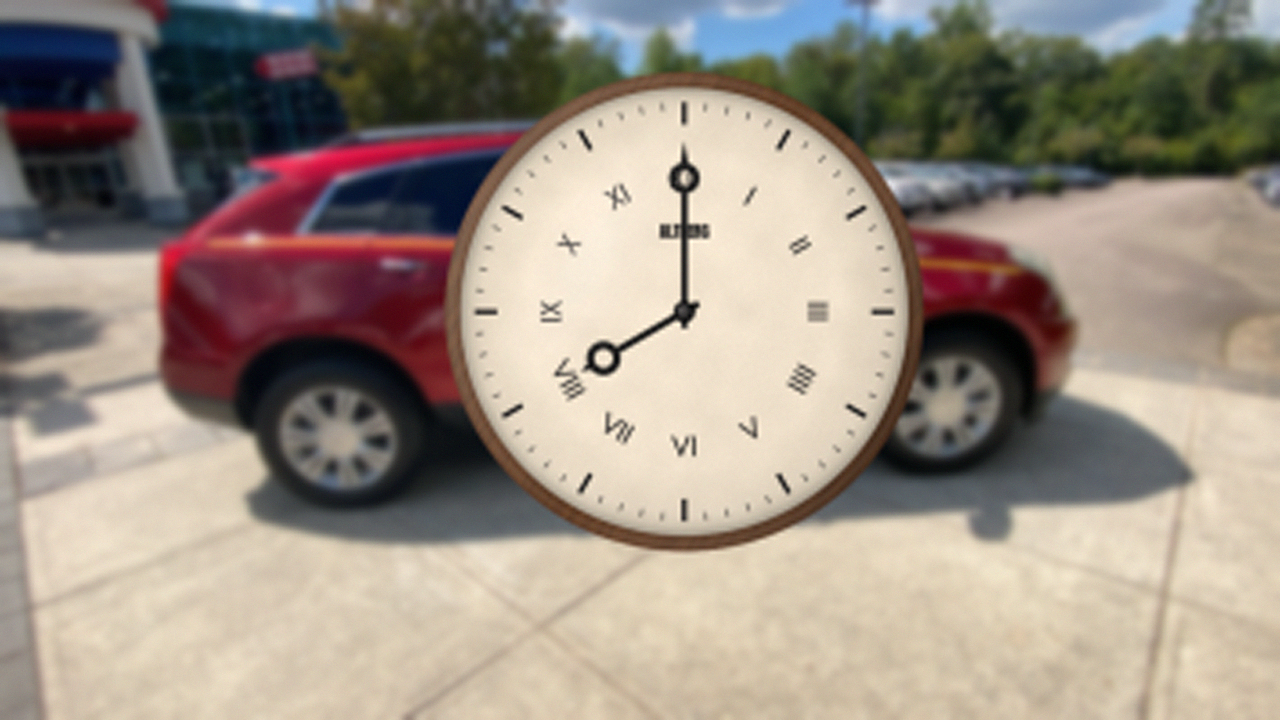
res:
8:00
